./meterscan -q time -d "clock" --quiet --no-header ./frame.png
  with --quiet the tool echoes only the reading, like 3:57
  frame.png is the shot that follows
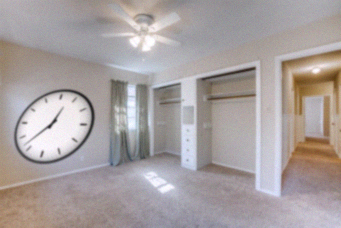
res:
12:37
